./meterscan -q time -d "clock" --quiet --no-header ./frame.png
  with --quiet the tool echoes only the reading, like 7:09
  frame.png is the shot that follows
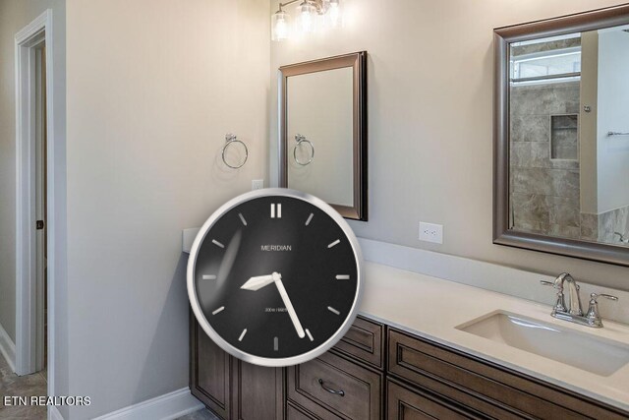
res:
8:26
